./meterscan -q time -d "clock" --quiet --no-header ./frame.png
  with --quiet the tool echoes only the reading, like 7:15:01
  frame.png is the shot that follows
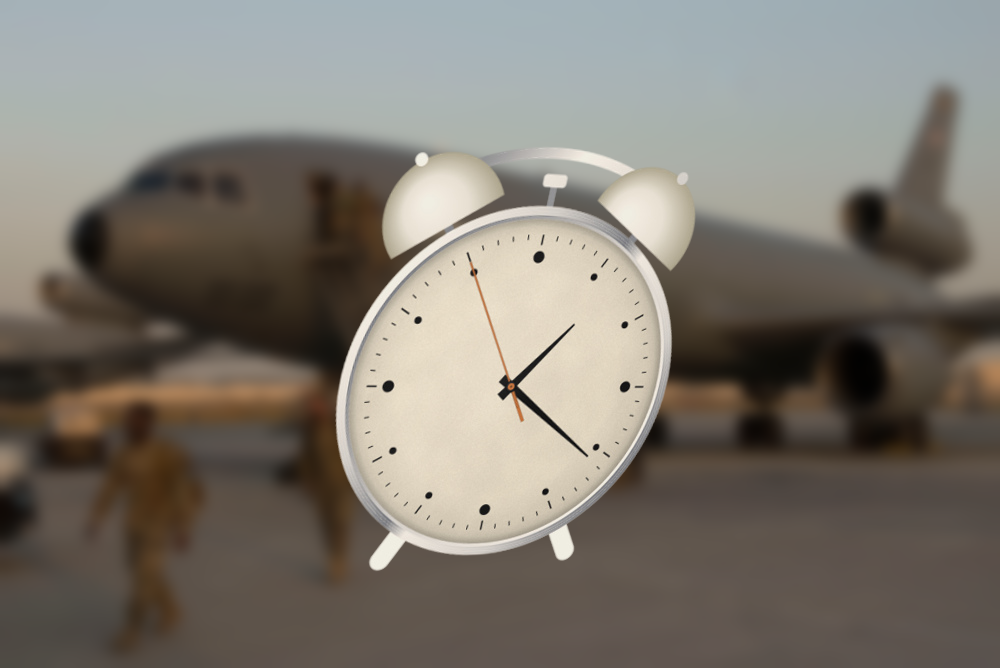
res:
1:20:55
